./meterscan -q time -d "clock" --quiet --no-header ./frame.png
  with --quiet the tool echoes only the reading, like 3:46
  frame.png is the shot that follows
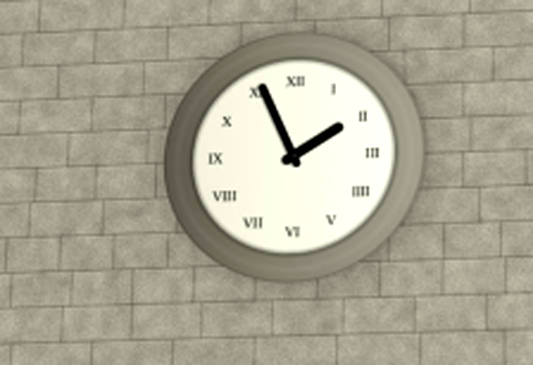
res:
1:56
